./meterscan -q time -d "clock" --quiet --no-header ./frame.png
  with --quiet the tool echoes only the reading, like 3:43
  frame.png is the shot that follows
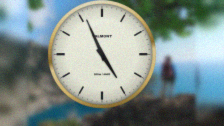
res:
4:56
